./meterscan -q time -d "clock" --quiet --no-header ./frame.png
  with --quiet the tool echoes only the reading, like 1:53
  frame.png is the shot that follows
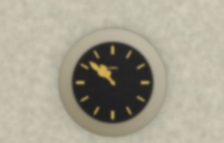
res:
10:52
